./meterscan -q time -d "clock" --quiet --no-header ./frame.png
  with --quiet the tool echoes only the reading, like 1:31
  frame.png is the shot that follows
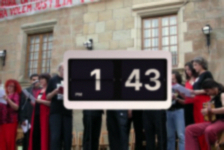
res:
1:43
